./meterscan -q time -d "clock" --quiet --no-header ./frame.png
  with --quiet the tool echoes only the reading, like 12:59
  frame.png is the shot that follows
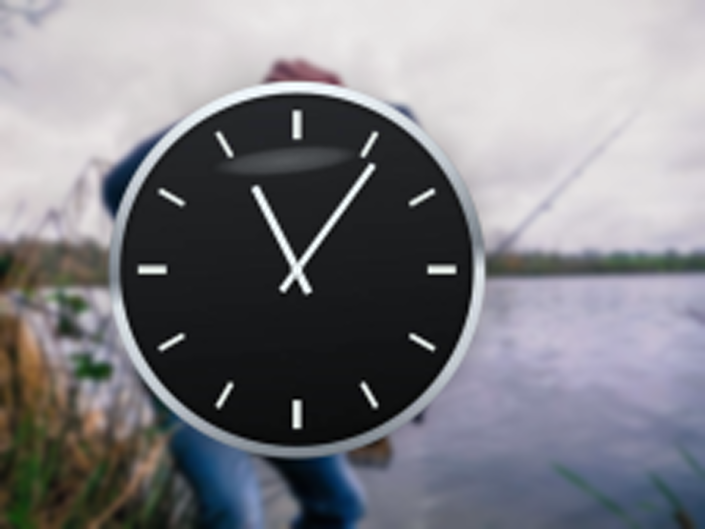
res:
11:06
